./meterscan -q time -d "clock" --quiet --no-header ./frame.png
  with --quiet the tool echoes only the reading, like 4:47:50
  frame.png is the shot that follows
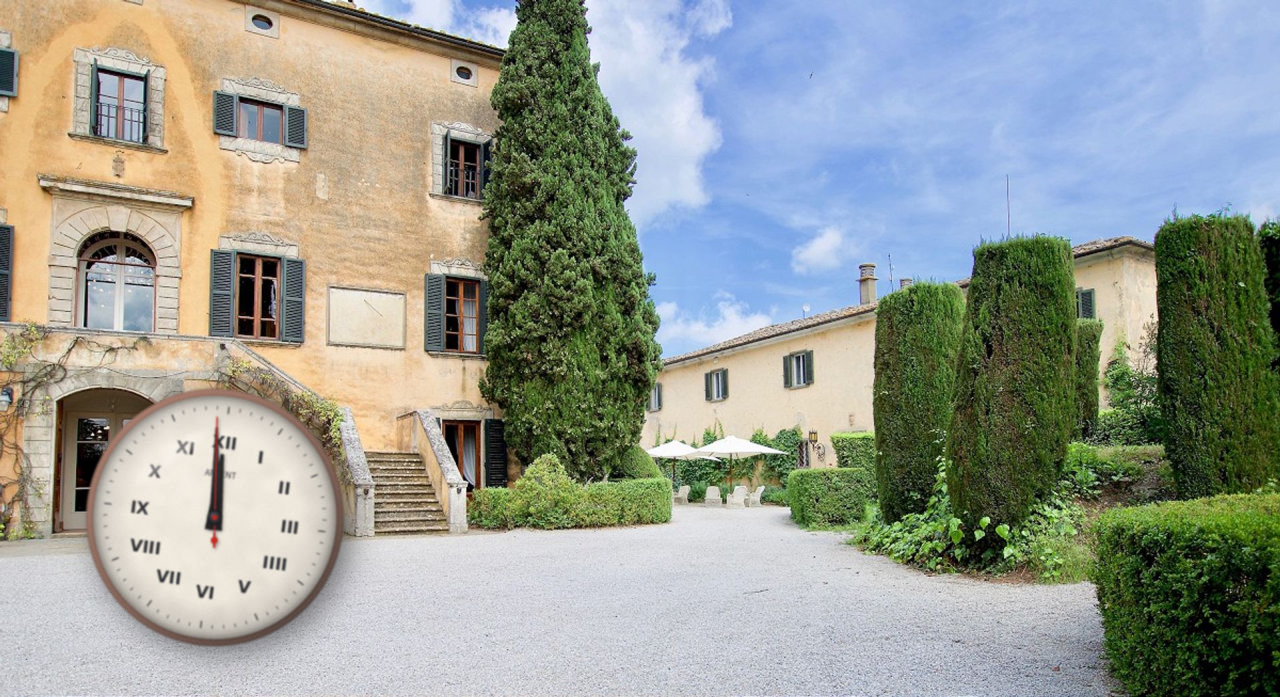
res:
11:58:59
